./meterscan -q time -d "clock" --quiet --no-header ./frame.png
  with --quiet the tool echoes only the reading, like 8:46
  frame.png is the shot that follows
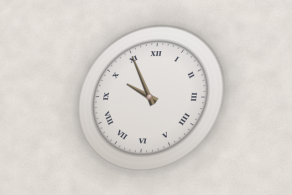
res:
9:55
